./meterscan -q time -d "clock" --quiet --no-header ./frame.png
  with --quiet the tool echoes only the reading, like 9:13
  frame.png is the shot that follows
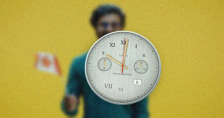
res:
10:01
